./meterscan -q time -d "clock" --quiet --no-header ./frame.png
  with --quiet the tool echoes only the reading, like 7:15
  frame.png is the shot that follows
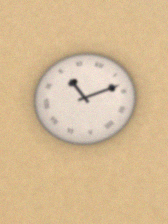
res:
10:08
